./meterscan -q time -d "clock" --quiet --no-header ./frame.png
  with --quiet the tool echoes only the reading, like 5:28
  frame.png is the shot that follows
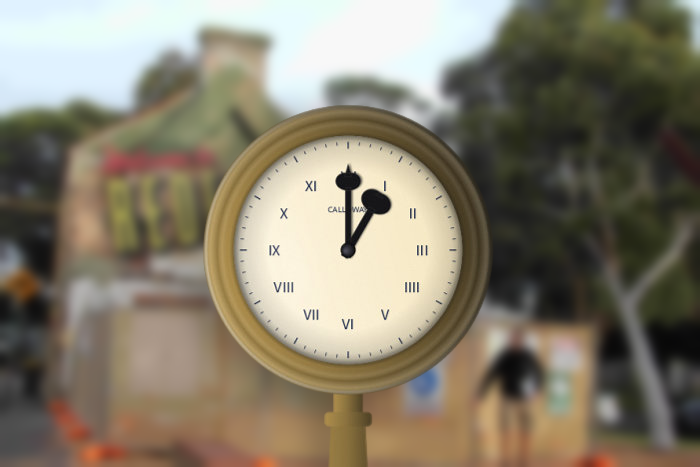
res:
1:00
